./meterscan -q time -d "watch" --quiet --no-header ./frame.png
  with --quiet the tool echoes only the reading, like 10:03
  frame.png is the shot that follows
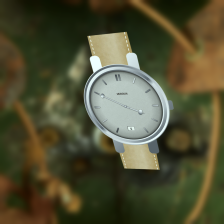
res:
3:50
